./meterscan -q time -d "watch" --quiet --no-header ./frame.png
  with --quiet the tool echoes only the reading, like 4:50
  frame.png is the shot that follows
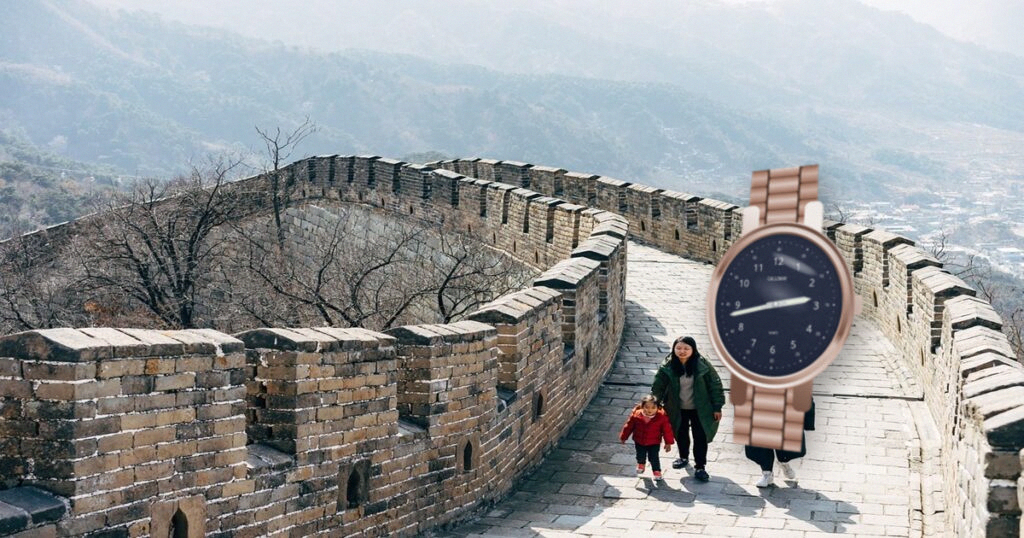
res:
2:43
